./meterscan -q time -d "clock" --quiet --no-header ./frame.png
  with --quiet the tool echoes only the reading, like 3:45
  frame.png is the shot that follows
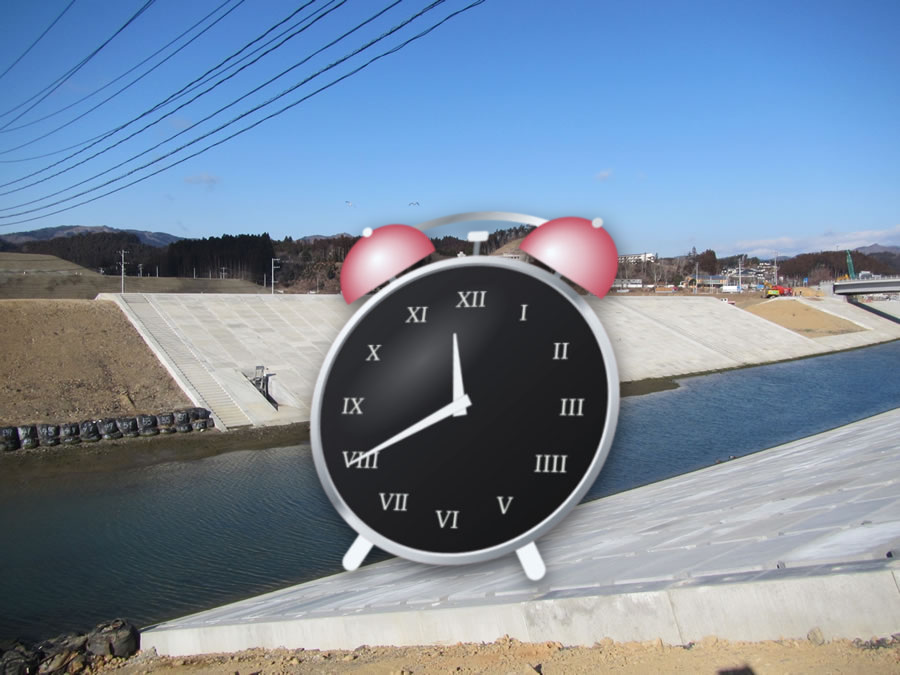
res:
11:40
